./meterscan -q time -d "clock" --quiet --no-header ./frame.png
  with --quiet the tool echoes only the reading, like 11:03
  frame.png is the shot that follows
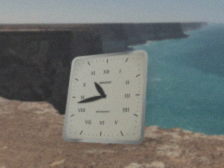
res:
10:43
